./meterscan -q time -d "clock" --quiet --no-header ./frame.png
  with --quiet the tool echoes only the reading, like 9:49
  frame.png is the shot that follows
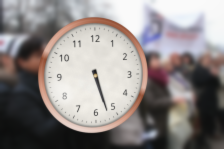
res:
5:27
